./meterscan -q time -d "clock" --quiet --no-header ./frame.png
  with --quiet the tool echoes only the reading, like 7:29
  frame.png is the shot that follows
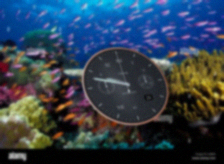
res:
9:48
